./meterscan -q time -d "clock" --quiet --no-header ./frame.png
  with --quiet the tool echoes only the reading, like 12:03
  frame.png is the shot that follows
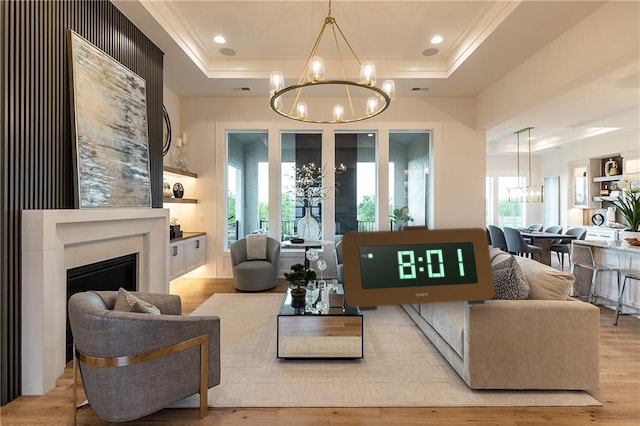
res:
8:01
